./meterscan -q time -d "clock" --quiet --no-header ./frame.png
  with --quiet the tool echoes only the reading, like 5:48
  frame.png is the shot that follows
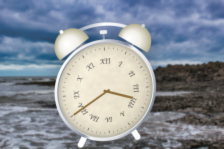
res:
3:40
